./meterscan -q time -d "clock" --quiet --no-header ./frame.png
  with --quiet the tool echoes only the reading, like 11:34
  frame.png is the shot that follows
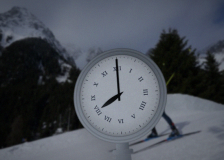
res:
8:00
